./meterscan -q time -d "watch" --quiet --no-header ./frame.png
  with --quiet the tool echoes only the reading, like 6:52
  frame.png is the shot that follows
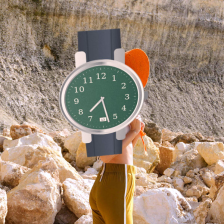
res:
7:28
